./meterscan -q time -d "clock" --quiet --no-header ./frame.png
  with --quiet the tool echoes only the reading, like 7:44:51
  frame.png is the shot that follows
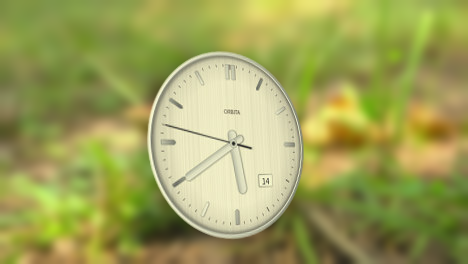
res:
5:39:47
